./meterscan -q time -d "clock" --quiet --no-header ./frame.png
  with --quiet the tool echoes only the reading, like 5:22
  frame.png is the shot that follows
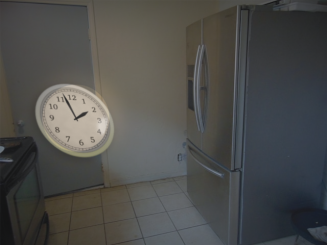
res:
1:57
